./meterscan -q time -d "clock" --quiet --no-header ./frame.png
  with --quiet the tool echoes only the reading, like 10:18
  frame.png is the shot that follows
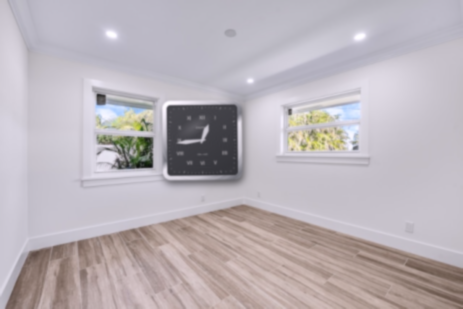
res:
12:44
